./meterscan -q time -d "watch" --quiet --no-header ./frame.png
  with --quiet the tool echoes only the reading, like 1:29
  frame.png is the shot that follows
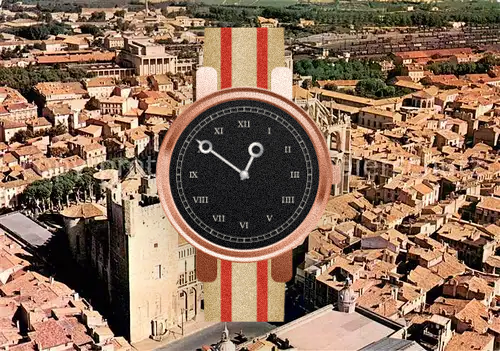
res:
12:51
